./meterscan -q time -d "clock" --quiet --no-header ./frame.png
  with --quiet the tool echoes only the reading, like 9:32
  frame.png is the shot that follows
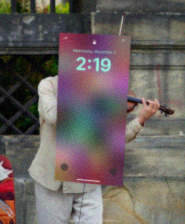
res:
2:19
